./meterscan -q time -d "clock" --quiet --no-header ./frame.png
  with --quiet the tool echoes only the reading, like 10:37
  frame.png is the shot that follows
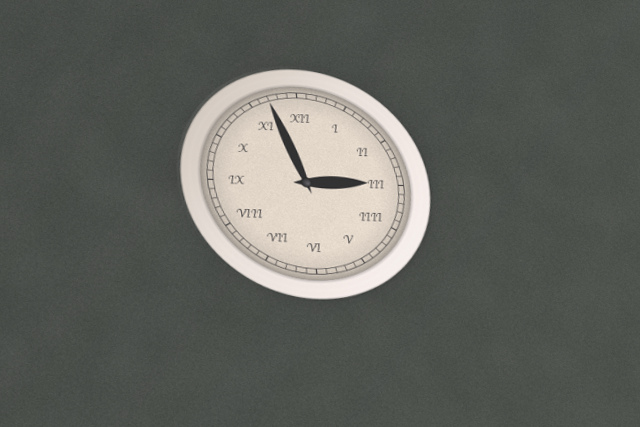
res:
2:57
